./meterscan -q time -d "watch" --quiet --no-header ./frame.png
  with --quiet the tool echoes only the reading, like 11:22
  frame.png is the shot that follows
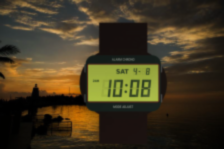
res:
10:08
